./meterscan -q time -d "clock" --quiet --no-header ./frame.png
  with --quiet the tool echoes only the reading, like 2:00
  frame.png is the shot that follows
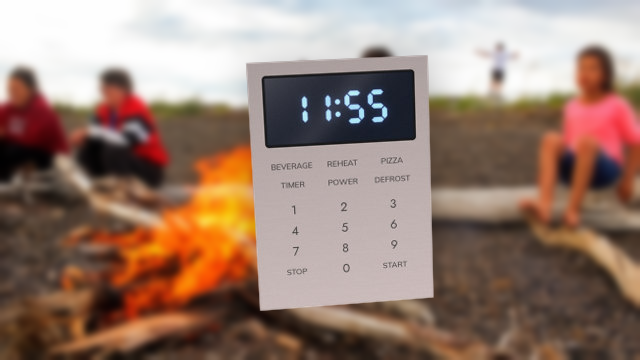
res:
11:55
